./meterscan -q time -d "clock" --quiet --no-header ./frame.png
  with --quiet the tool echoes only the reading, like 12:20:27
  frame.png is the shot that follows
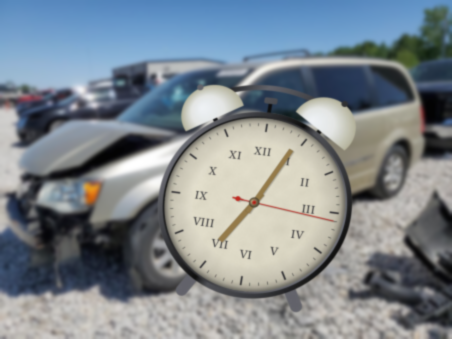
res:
7:04:16
